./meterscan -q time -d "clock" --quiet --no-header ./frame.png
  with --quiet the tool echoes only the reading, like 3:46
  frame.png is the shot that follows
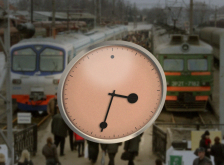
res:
3:33
